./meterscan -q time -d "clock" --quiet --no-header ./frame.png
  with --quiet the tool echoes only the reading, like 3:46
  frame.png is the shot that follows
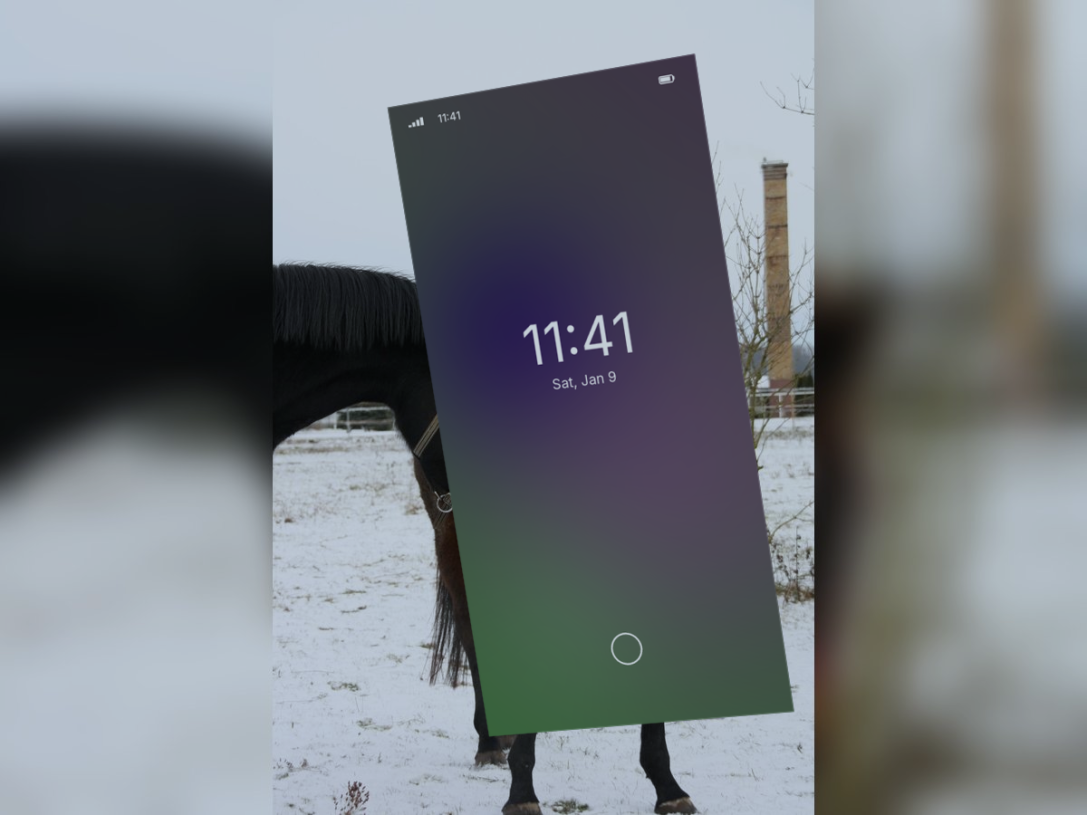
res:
11:41
